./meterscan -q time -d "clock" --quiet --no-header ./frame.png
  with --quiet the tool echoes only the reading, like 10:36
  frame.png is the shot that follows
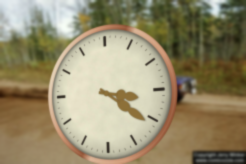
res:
3:21
